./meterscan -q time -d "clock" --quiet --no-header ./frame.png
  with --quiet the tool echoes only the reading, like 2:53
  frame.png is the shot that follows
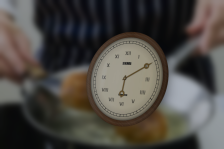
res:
6:10
